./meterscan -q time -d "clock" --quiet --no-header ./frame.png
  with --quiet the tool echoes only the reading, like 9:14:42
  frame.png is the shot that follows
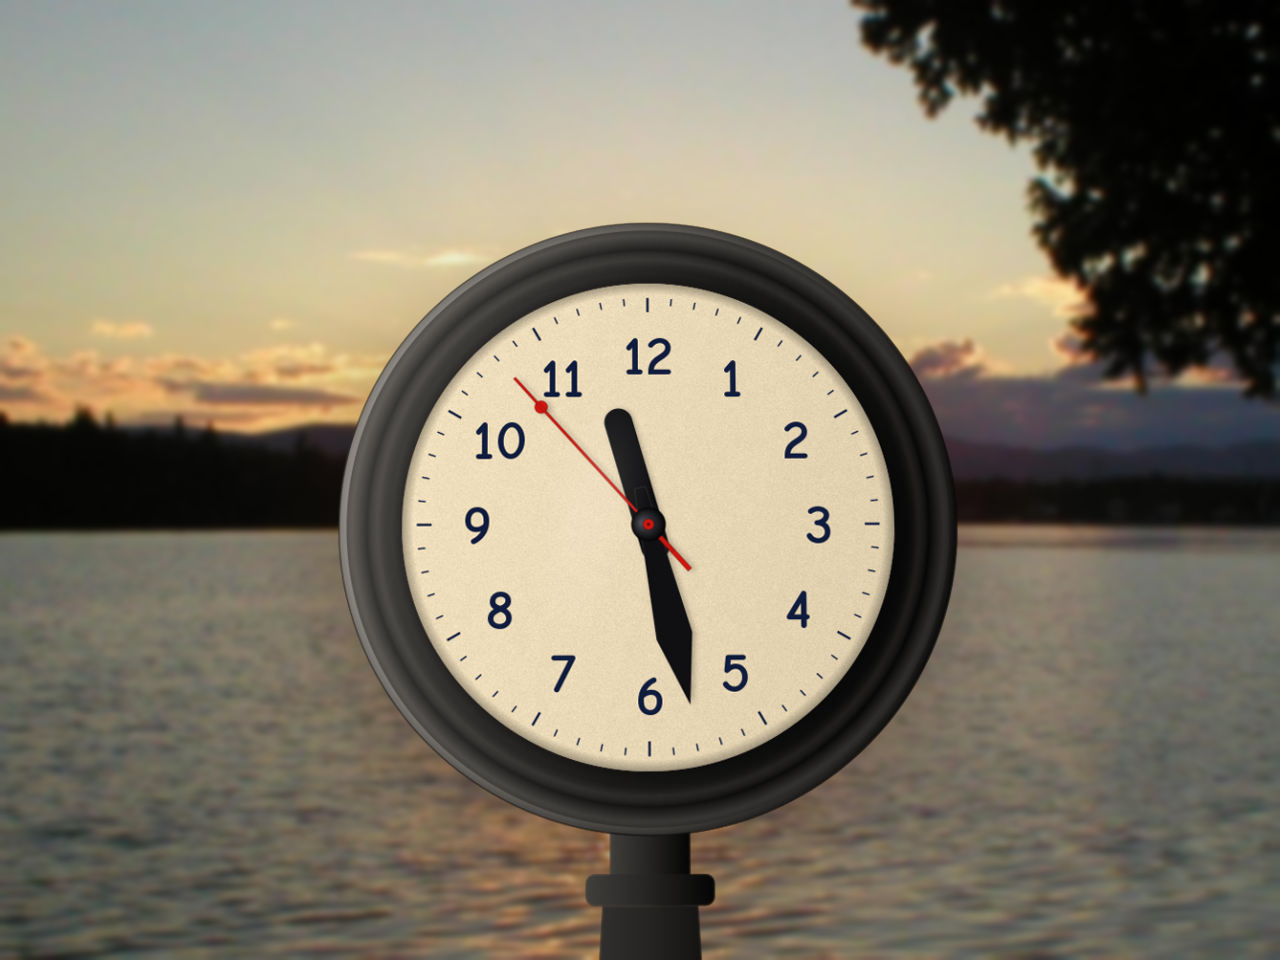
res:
11:27:53
